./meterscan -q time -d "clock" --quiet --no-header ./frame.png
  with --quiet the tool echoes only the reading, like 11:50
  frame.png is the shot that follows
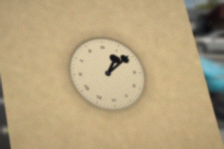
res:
1:09
